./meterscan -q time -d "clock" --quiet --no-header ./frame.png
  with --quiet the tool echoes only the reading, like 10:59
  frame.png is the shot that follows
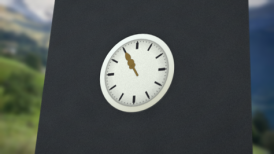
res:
10:55
